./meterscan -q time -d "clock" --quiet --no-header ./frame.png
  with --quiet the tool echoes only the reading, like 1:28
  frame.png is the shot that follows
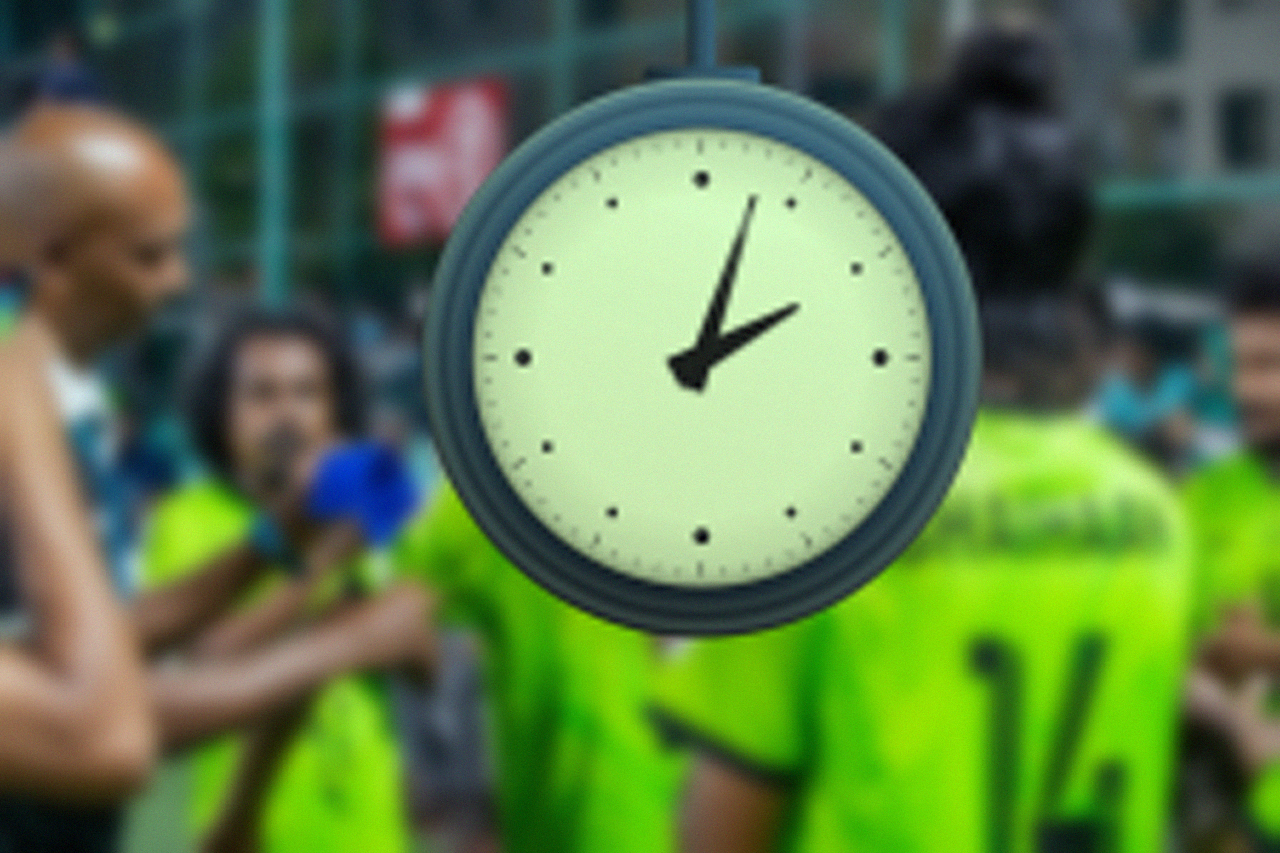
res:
2:03
